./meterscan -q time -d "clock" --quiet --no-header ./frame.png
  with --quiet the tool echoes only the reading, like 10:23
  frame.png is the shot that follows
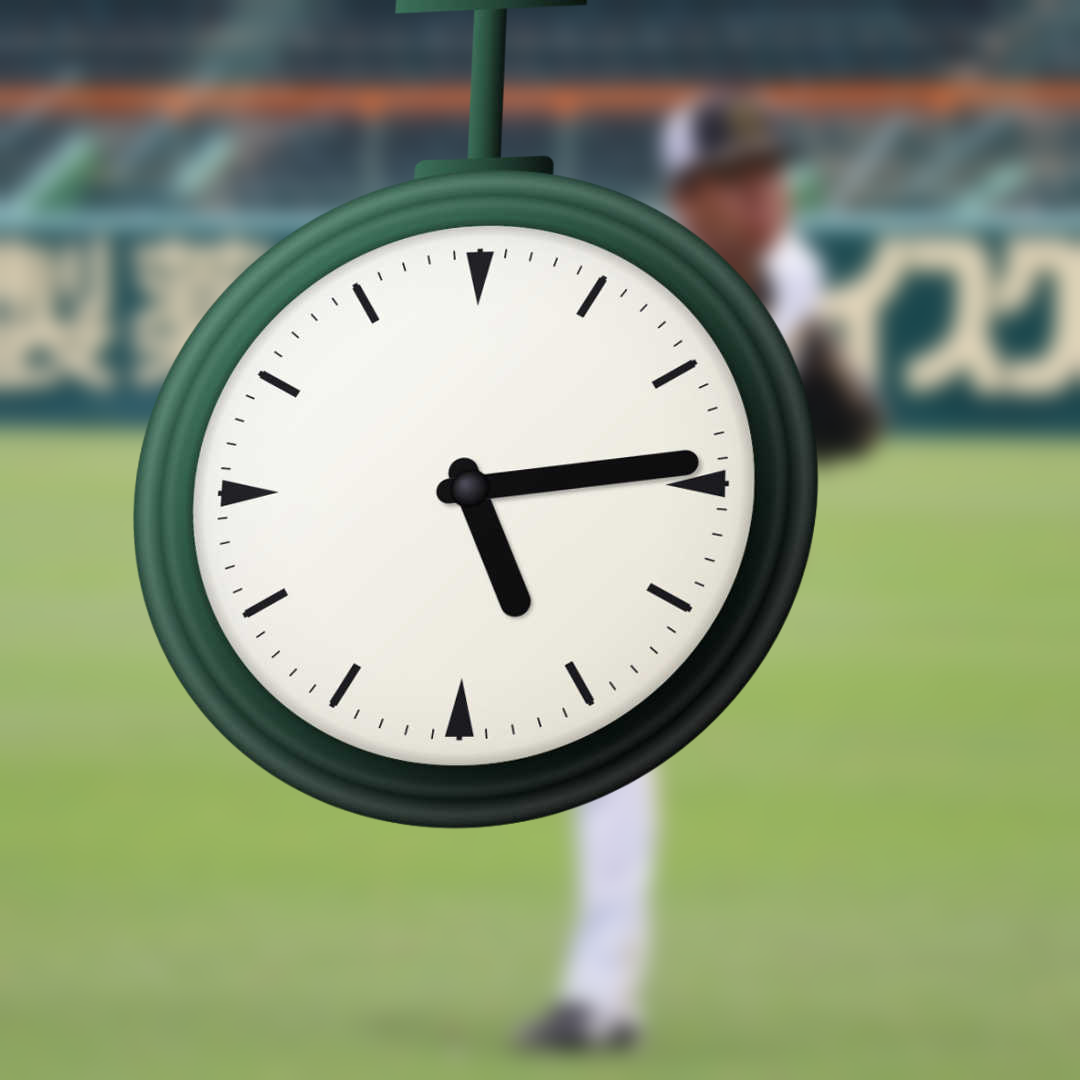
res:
5:14
